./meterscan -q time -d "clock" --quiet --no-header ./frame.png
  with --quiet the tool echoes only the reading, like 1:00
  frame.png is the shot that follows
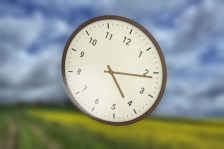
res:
4:11
